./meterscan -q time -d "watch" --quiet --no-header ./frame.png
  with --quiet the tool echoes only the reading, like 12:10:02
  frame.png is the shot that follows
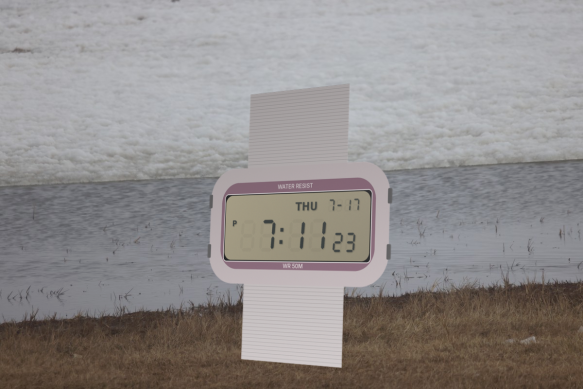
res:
7:11:23
